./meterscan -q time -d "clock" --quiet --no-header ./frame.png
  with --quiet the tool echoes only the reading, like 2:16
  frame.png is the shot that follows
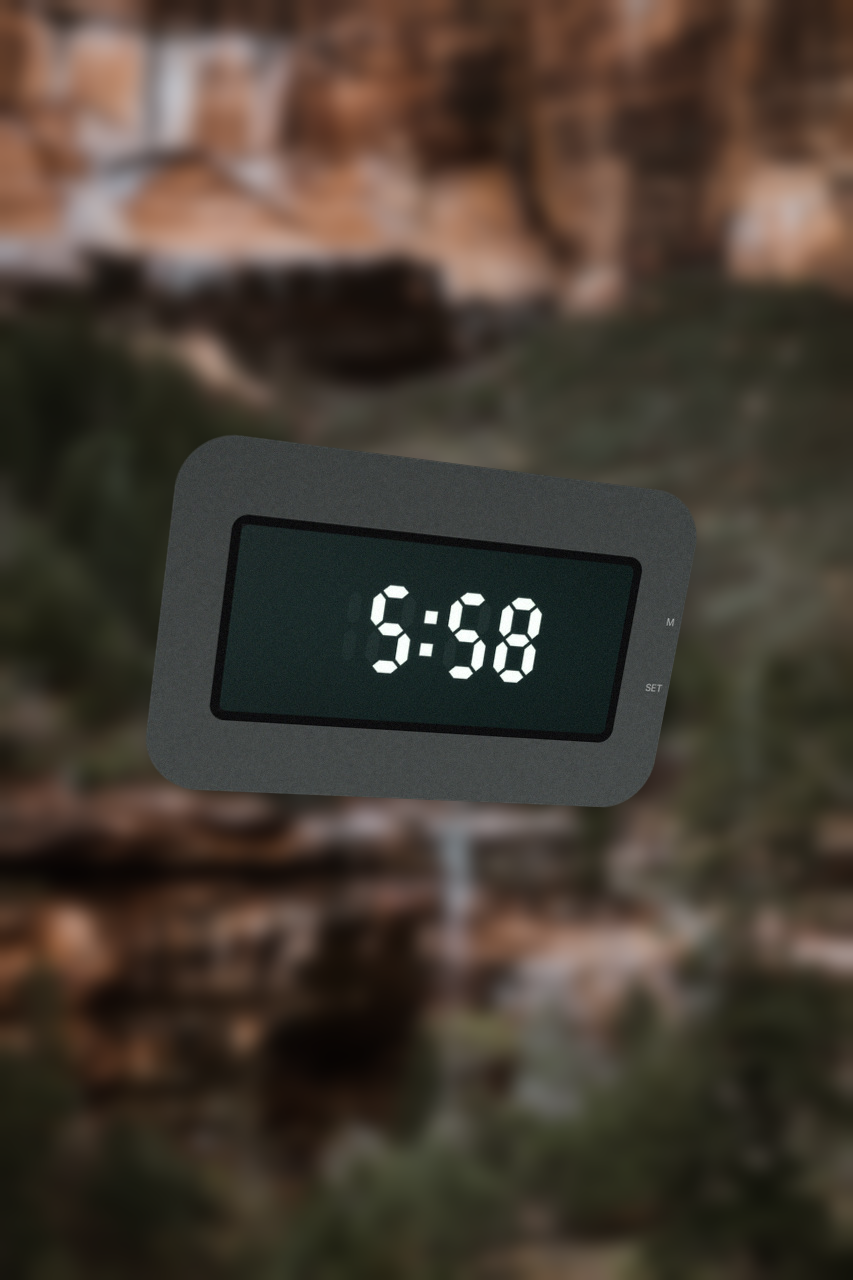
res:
5:58
